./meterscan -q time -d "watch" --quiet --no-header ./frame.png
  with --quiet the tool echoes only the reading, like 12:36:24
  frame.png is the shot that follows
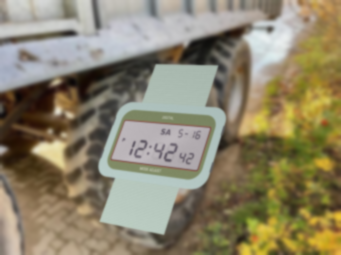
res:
12:42:42
